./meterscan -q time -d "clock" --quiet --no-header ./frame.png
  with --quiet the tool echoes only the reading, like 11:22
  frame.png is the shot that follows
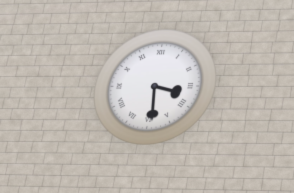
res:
3:29
